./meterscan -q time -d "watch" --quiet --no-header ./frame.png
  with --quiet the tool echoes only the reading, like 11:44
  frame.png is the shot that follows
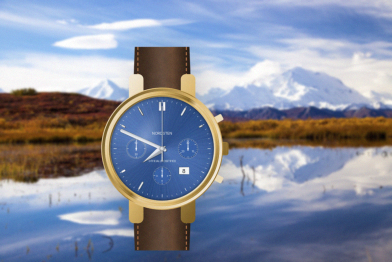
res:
7:49
